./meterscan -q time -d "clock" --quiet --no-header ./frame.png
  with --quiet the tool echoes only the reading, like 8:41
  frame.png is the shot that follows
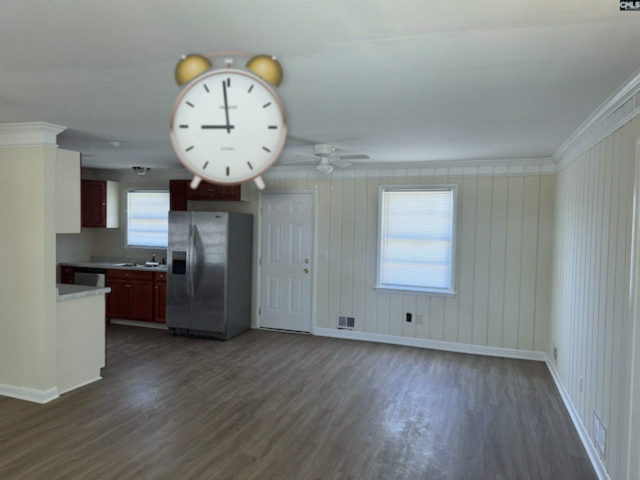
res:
8:59
